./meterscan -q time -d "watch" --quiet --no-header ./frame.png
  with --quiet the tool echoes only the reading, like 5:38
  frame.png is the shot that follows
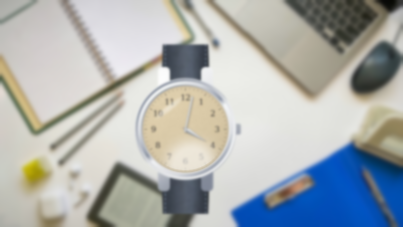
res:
4:02
